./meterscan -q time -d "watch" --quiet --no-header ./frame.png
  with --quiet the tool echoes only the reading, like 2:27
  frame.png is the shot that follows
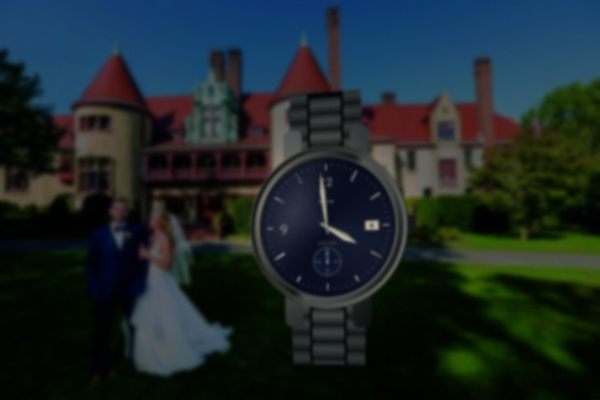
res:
3:59
